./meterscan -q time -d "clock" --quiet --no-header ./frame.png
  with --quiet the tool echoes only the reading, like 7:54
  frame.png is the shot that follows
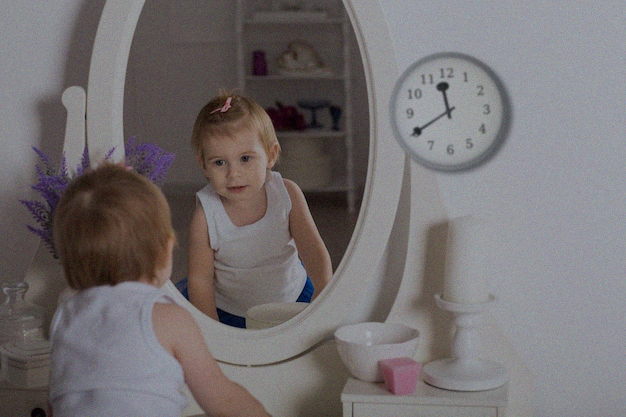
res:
11:40
